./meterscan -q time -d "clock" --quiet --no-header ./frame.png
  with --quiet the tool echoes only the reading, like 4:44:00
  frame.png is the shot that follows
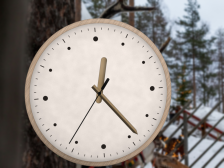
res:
12:23:36
